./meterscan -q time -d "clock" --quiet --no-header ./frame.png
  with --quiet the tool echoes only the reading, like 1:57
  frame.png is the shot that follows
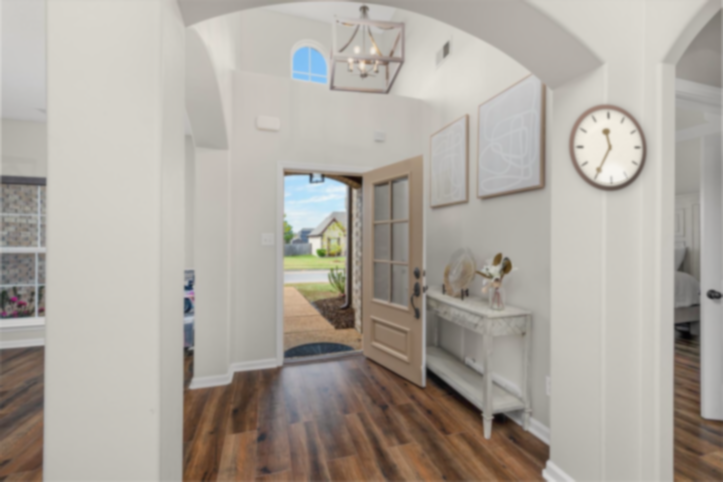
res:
11:35
